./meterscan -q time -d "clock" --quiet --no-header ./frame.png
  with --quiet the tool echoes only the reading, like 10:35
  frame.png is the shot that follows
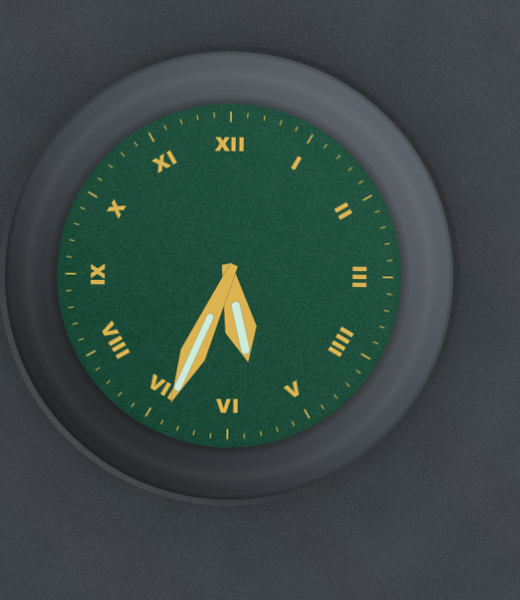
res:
5:34
